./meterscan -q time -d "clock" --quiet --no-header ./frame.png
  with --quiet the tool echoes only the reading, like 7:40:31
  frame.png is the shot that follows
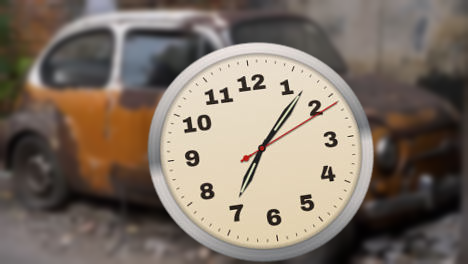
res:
7:07:11
